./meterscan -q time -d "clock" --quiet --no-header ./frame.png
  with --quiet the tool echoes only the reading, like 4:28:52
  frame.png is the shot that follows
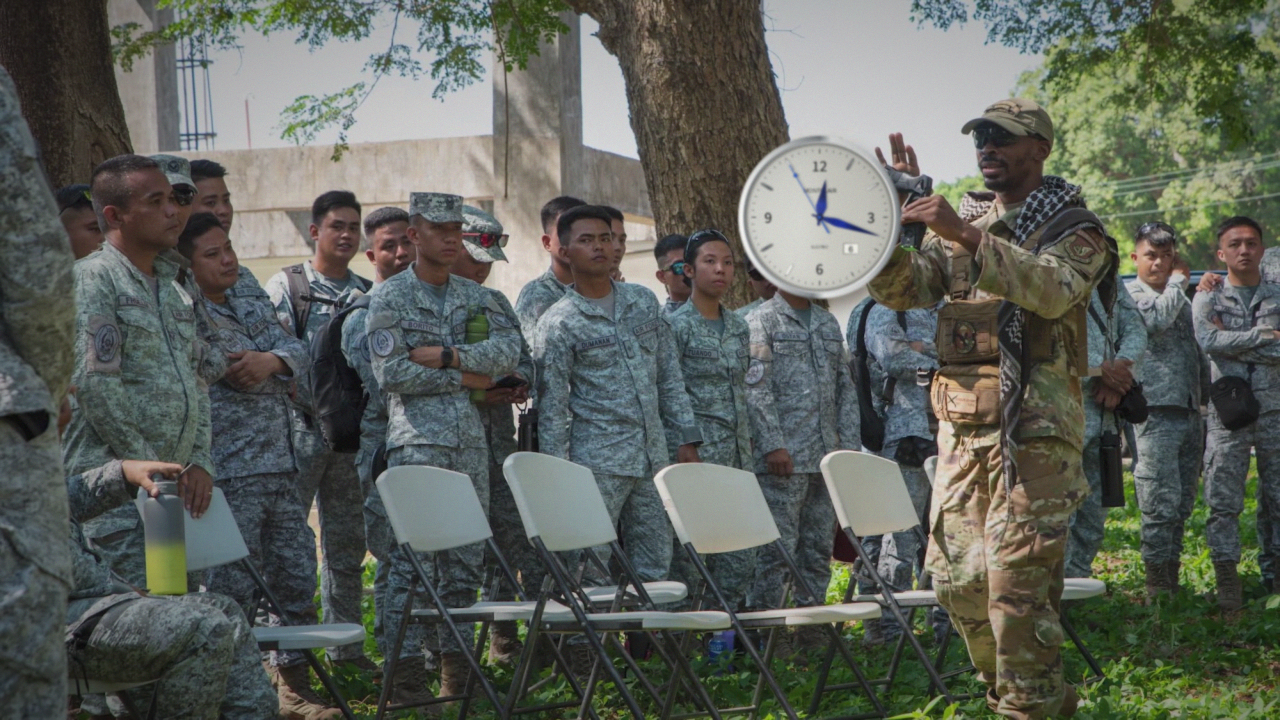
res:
12:17:55
